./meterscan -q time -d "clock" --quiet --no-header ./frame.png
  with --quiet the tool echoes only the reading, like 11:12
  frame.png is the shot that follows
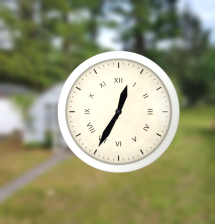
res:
12:35
